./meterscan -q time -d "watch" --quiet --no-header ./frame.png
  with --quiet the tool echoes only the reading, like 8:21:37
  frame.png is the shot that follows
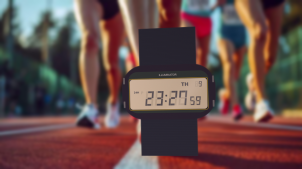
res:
23:27:59
